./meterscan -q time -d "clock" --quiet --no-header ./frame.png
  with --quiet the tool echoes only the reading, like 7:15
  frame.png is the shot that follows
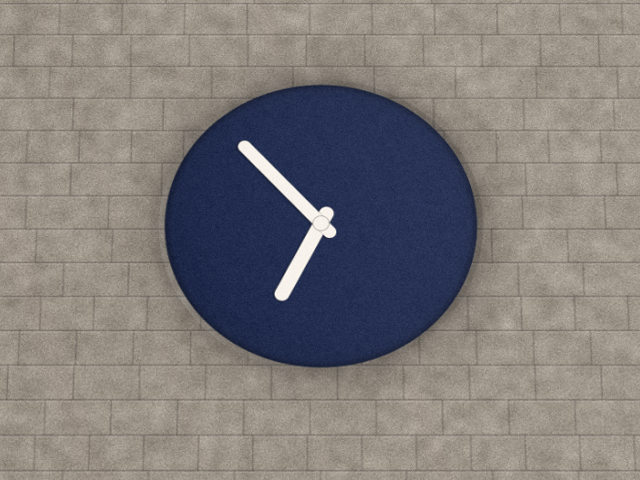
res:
6:53
